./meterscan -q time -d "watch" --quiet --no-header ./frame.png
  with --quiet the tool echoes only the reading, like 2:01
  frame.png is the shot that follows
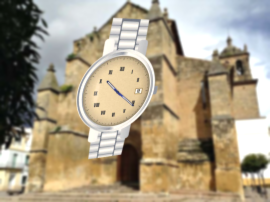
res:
10:21
